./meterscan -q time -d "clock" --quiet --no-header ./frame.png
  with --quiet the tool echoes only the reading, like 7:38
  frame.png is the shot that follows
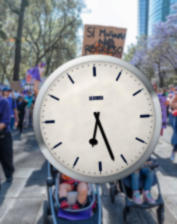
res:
6:27
